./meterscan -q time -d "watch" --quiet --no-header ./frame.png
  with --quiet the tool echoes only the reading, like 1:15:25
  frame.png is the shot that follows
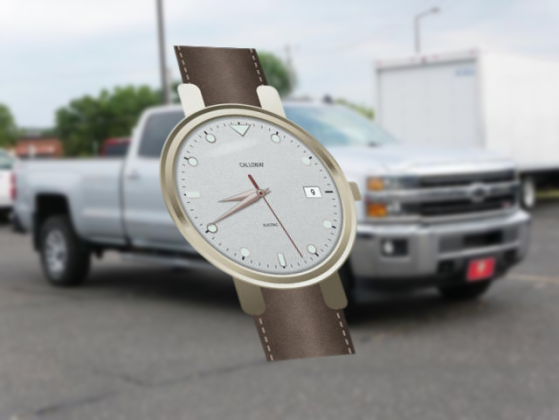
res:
8:40:27
